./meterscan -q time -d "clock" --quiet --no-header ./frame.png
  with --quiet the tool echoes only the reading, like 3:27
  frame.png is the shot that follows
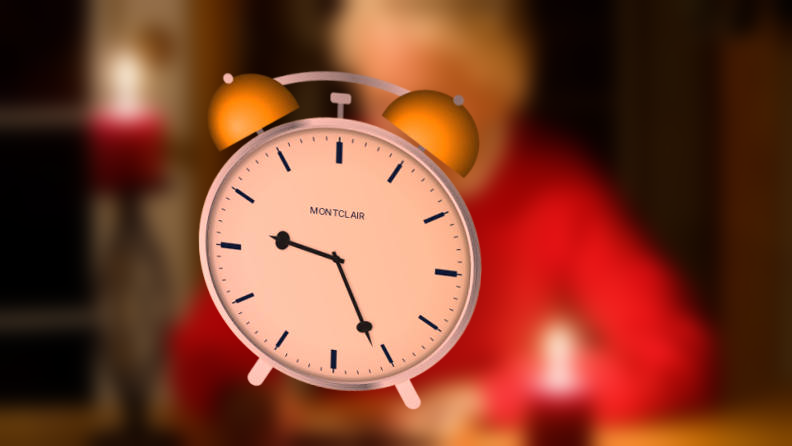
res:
9:26
